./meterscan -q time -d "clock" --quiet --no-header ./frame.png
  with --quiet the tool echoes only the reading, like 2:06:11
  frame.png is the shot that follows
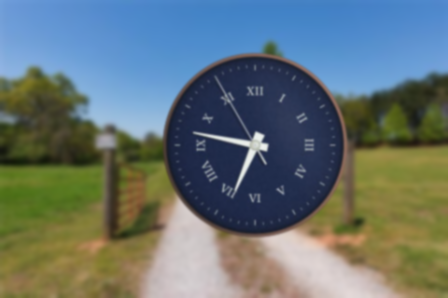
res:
6:46:55
